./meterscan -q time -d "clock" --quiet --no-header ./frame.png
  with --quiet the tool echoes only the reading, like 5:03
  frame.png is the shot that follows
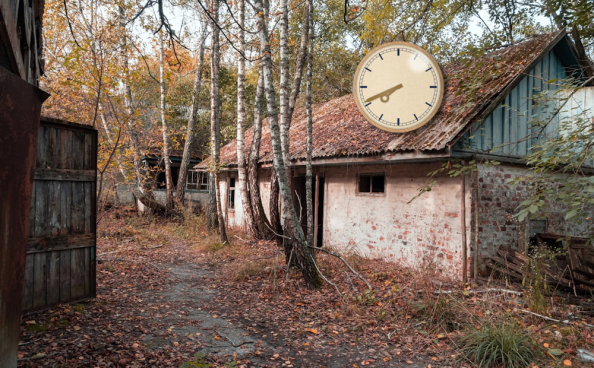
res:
7:41
